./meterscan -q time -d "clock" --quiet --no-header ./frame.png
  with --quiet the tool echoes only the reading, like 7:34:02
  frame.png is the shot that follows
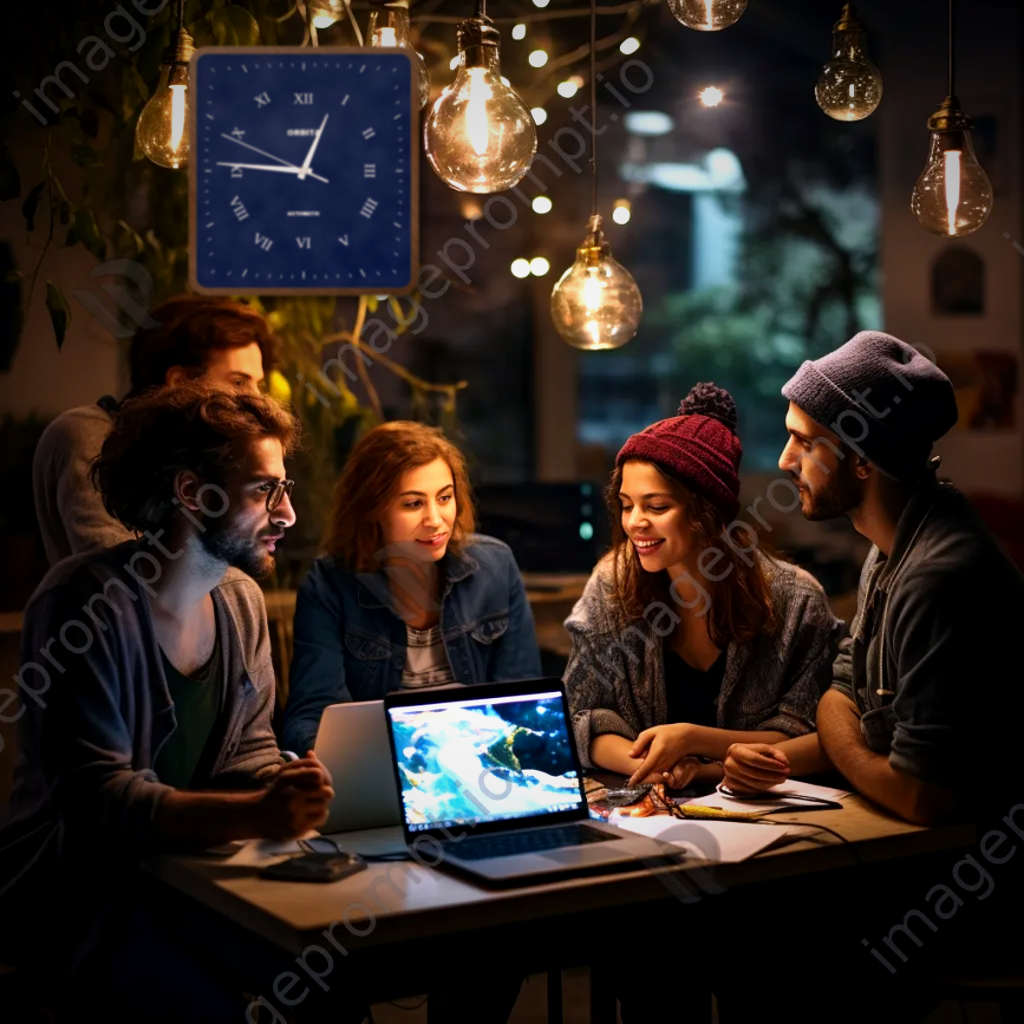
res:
12:45:49
